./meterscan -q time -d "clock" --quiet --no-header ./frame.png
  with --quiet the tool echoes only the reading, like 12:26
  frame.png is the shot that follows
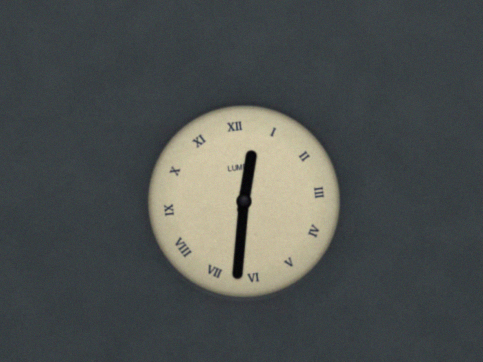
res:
12:32
